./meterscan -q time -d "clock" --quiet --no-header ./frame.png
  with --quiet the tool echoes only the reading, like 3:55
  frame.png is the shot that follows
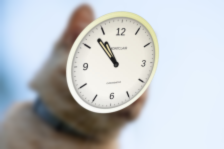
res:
10:53
